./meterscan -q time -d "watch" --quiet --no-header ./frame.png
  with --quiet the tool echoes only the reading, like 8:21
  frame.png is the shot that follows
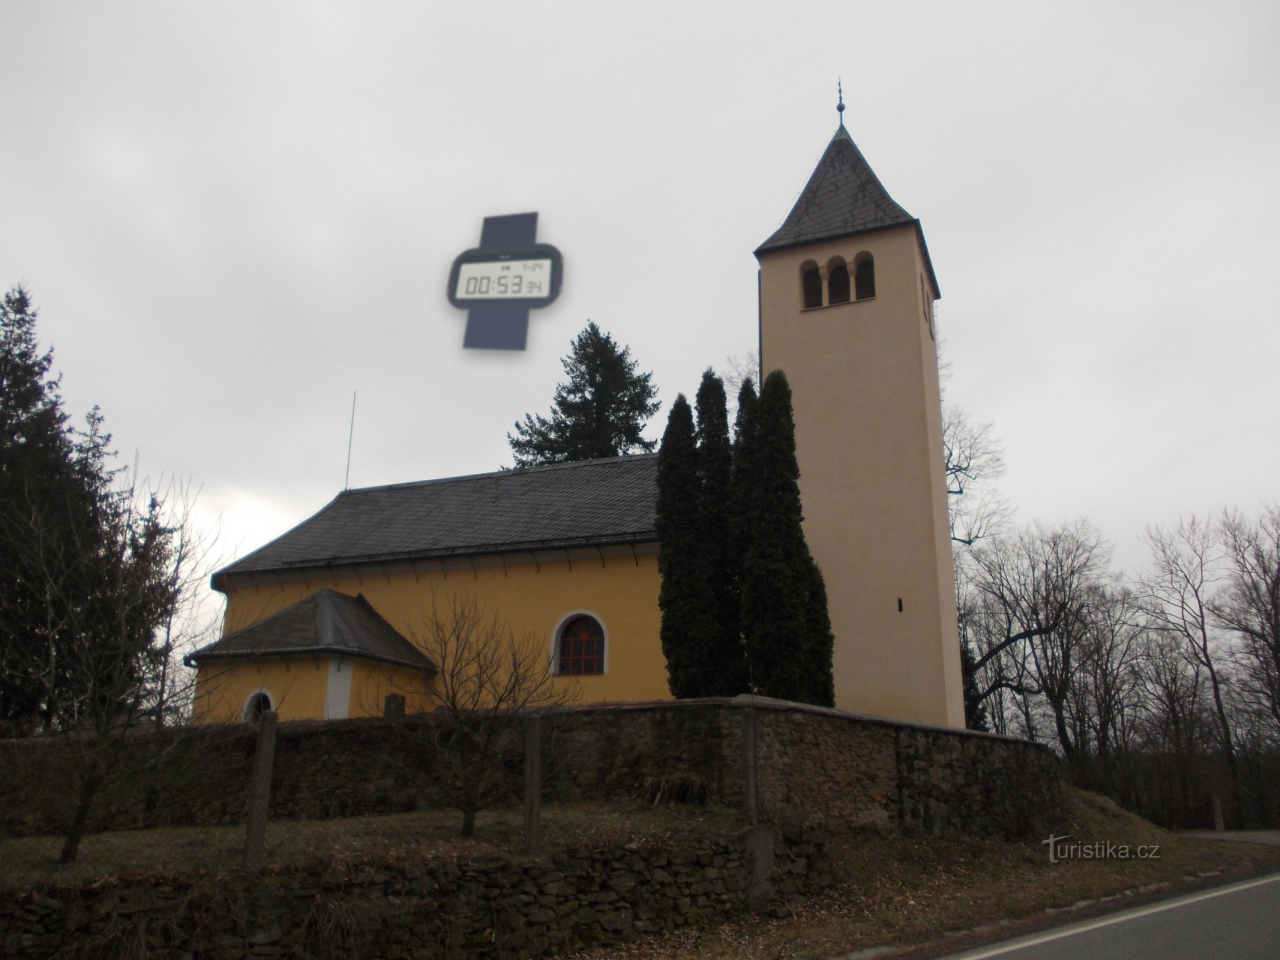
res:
0:53
